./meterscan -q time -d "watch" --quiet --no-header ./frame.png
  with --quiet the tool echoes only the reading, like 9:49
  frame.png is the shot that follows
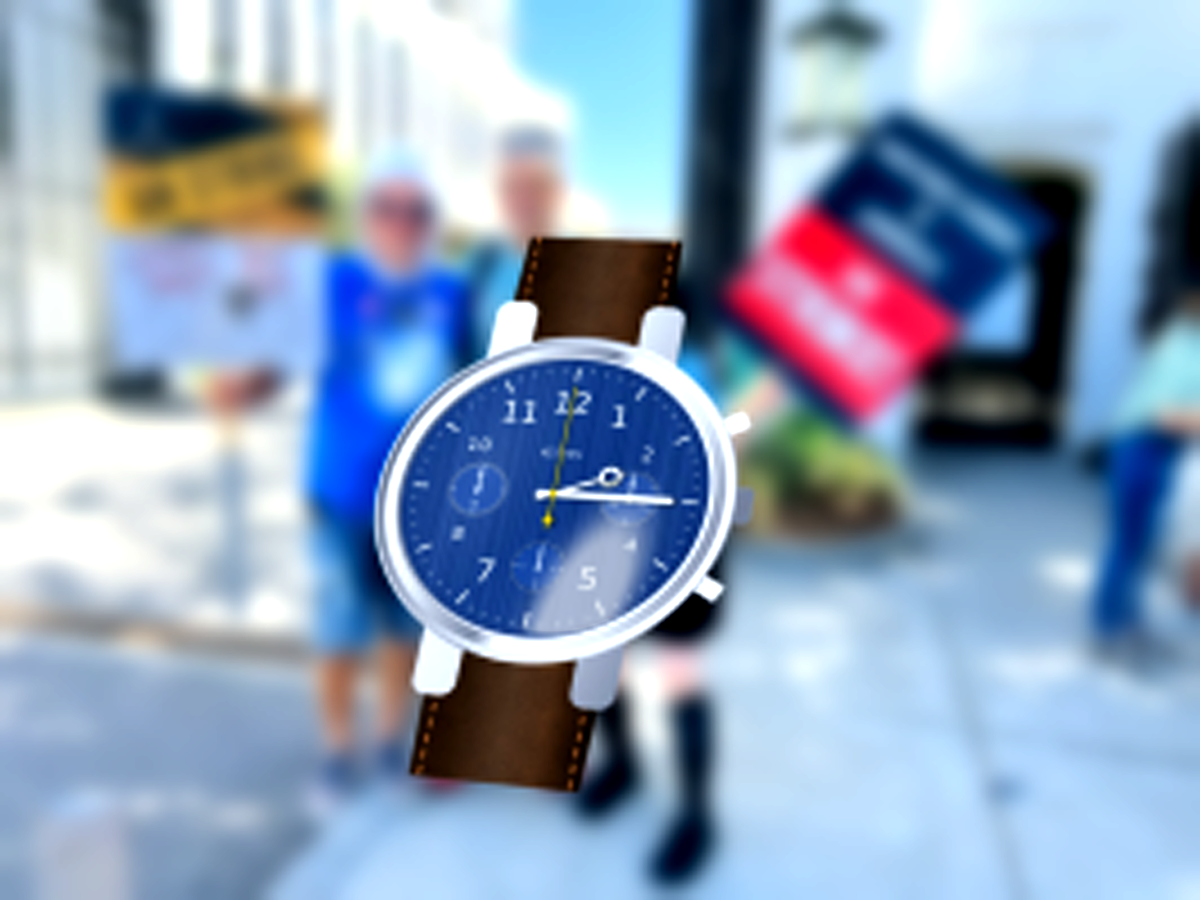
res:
2:15
